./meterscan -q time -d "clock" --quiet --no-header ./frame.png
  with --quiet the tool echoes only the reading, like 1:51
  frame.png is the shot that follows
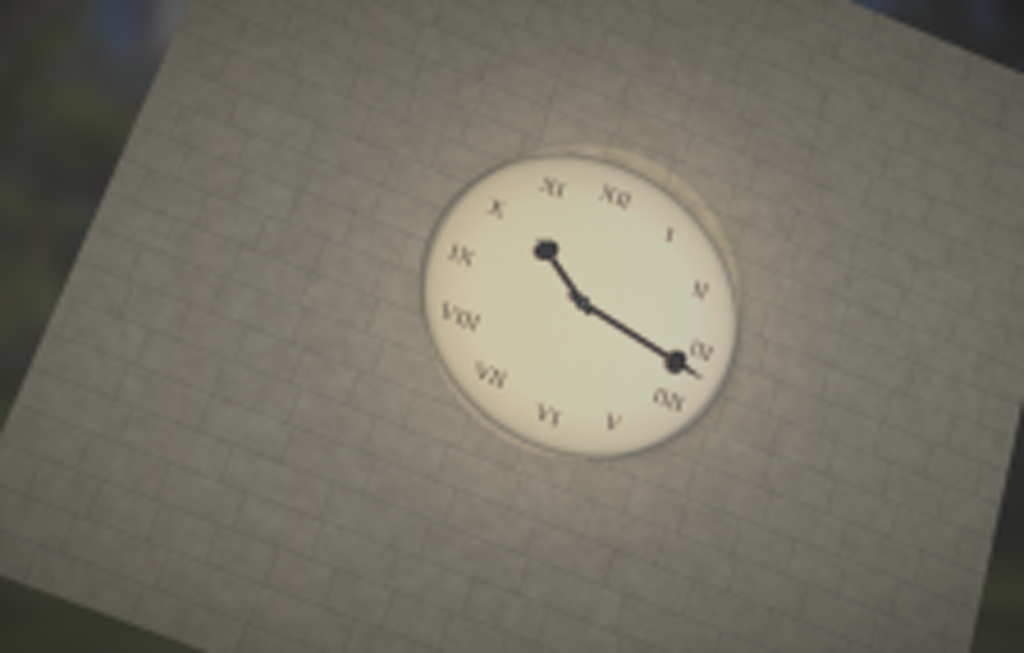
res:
10:17
